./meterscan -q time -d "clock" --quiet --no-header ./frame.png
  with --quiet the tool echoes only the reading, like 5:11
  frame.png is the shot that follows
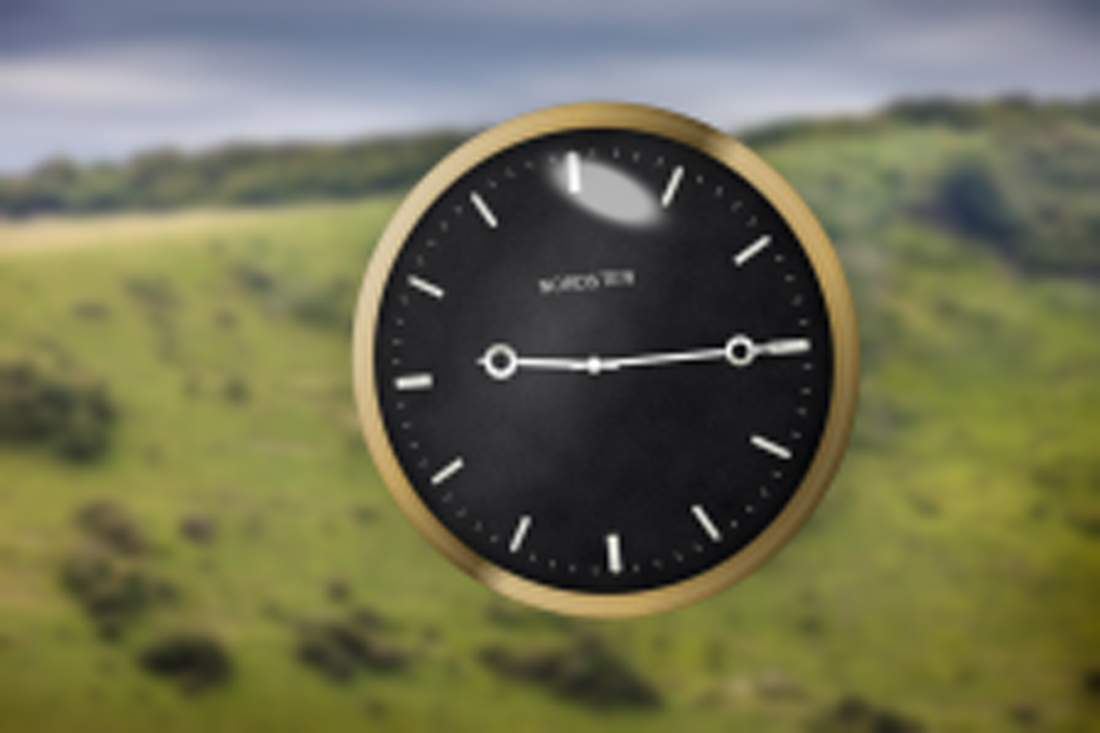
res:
9:15
